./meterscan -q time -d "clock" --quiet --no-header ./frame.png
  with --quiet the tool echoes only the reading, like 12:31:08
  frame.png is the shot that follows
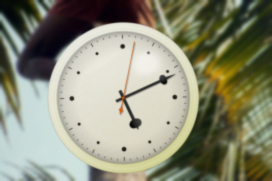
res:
5:11:02
